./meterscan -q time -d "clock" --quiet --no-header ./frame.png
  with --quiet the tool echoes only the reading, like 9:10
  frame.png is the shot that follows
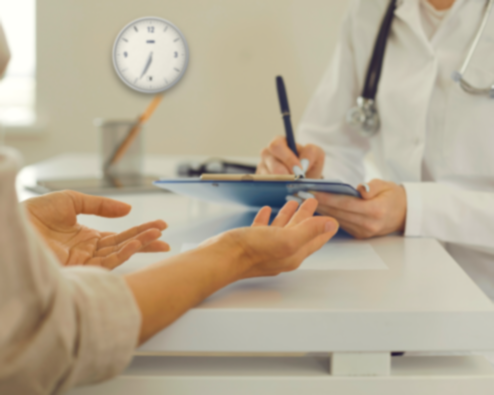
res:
6:34
